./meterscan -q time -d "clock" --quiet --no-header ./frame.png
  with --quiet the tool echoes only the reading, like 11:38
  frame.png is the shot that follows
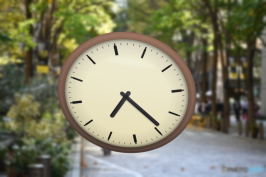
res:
7:24
